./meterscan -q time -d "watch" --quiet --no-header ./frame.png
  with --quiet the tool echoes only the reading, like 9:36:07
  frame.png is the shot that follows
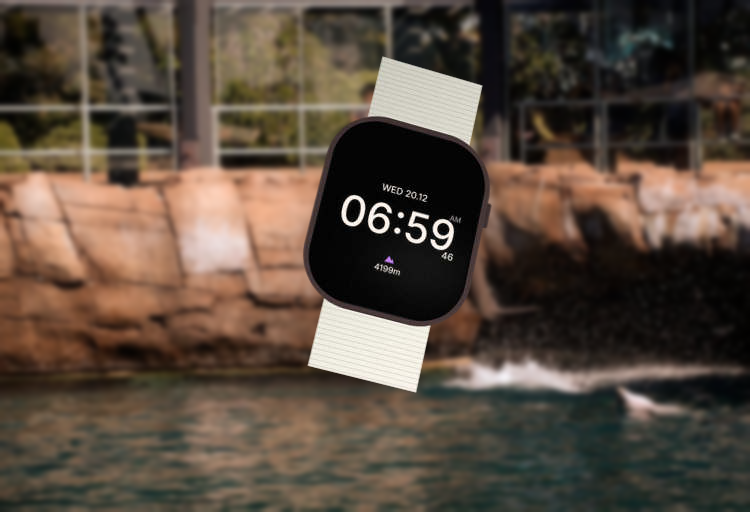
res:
6:59:46
